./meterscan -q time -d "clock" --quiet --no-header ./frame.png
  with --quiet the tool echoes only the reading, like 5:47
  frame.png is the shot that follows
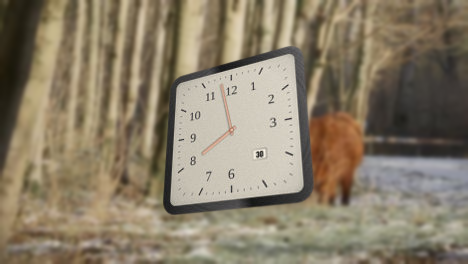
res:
7:58
